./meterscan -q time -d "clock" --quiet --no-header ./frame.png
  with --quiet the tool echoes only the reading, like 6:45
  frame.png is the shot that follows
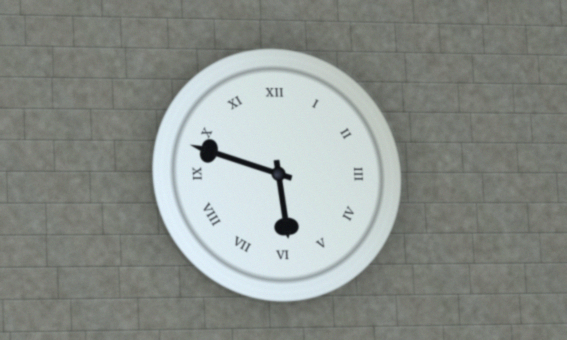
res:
5:48
